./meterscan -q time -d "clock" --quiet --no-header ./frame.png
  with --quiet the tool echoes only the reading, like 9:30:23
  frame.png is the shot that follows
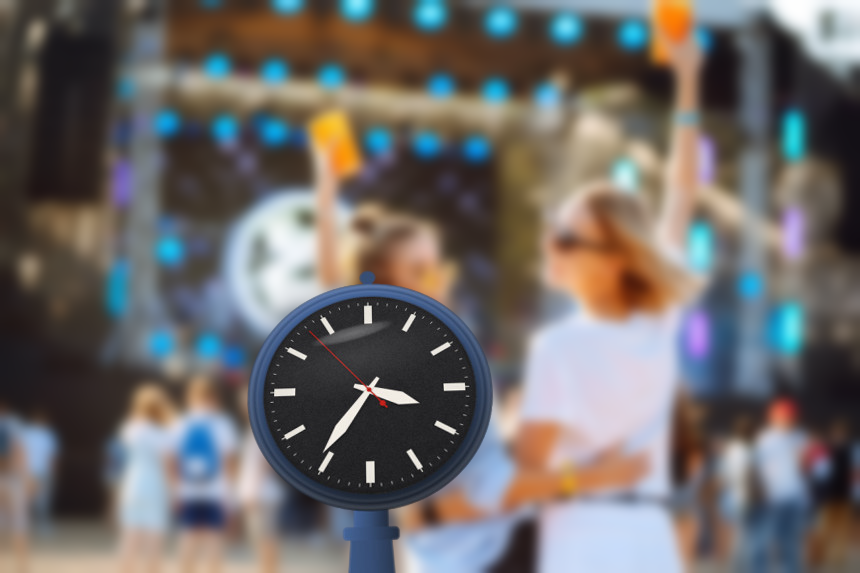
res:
3:35:53
